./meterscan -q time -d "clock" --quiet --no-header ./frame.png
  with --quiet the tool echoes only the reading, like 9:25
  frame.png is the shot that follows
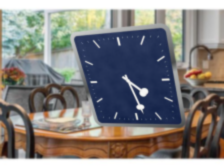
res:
4:28
